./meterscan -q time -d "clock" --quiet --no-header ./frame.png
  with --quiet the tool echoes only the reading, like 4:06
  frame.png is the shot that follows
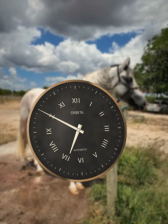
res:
6:50
